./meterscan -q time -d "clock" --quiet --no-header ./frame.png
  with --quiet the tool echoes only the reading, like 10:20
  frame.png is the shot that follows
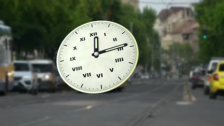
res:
12:14
